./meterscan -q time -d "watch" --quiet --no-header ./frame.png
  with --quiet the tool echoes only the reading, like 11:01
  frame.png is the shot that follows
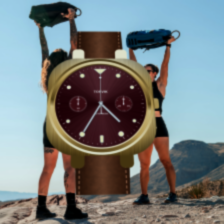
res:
4:35
